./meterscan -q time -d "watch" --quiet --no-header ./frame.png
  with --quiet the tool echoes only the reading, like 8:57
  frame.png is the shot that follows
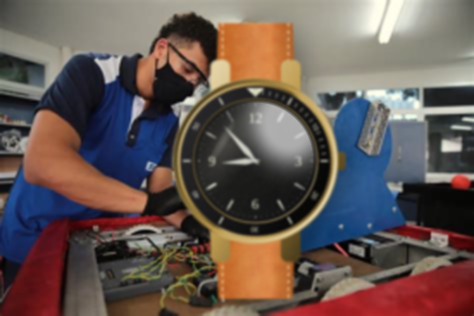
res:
8:53
